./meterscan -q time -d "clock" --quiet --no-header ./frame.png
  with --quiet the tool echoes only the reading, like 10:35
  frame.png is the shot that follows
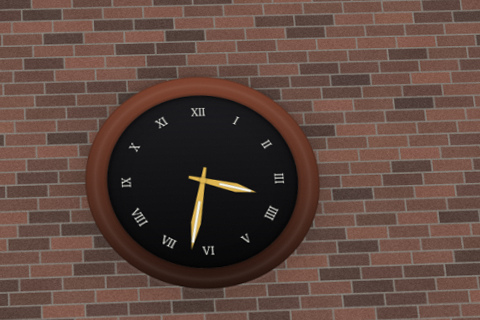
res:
3:32
